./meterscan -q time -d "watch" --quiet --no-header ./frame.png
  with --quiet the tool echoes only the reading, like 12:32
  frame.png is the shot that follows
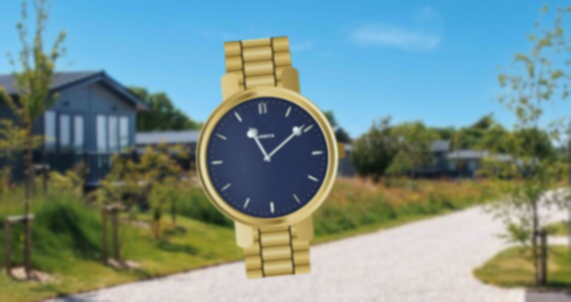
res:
11:09
